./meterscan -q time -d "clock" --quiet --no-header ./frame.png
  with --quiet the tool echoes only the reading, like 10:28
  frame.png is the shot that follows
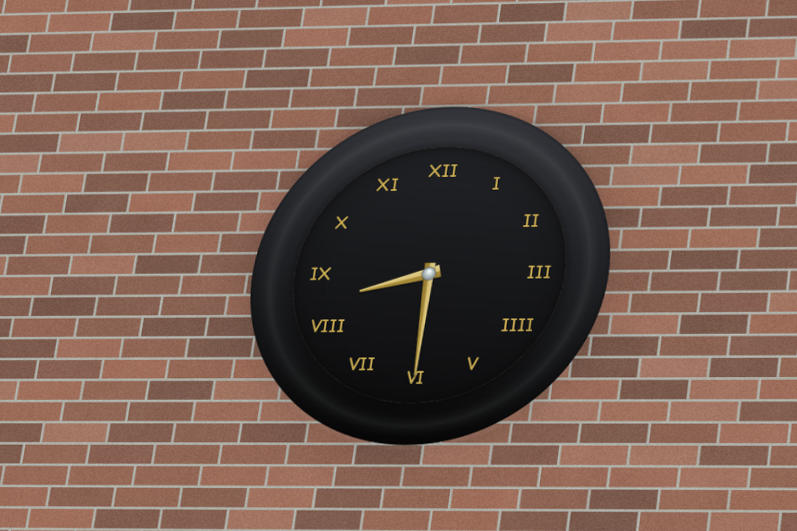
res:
8:30
